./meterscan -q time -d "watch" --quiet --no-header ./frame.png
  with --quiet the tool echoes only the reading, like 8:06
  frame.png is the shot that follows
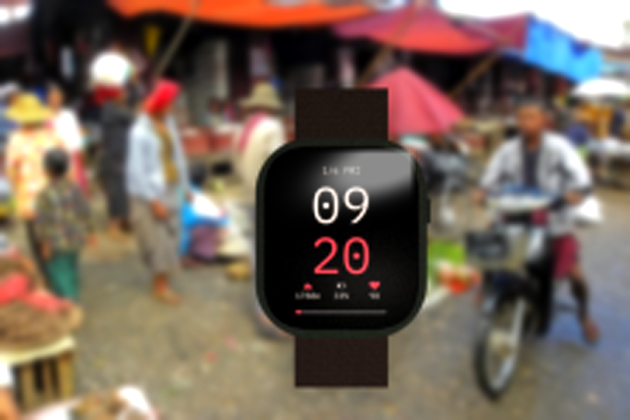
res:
9:20
